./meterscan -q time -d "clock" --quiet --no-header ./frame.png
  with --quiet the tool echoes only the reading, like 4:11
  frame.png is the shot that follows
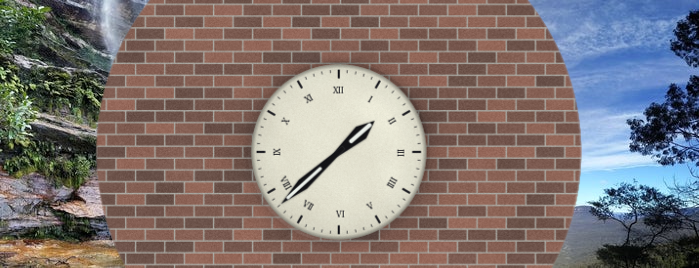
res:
1:38
